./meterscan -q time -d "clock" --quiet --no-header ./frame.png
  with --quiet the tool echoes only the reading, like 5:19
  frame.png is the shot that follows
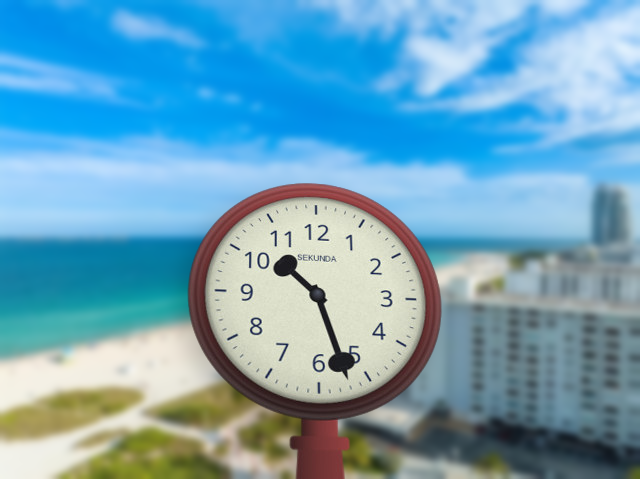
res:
10:27
